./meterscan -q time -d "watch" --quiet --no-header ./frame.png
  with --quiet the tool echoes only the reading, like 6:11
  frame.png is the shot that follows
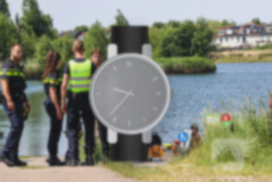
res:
9:37
